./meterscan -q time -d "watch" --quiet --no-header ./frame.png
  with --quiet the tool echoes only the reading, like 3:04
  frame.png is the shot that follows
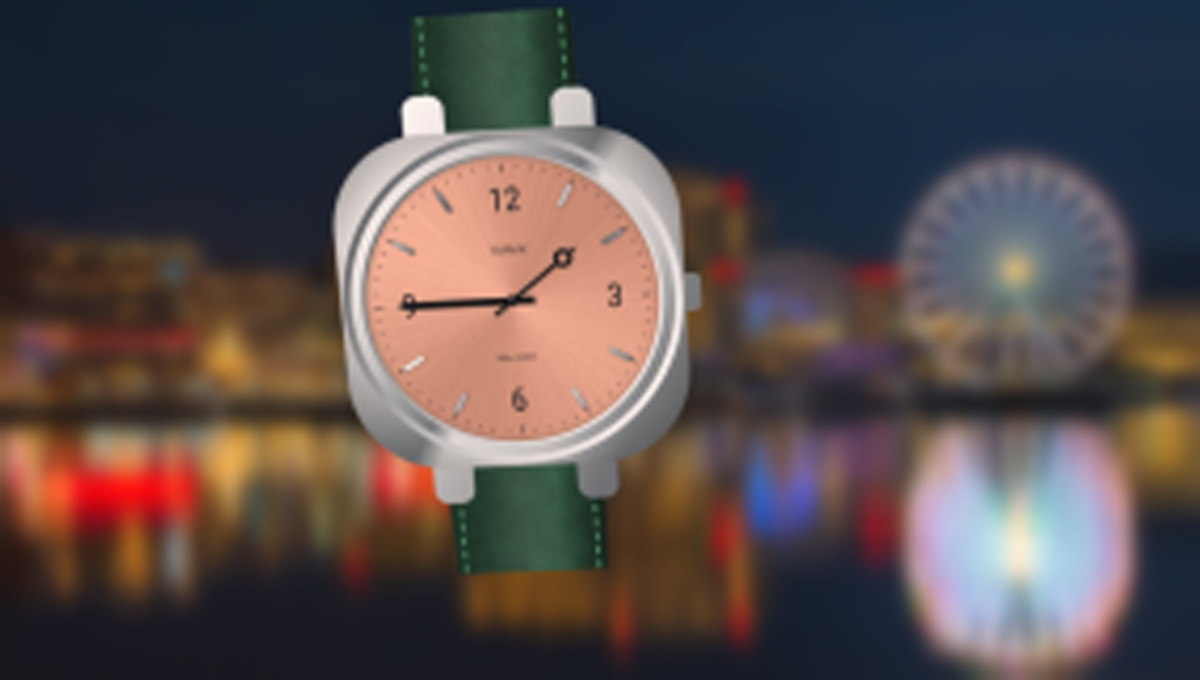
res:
1:45
